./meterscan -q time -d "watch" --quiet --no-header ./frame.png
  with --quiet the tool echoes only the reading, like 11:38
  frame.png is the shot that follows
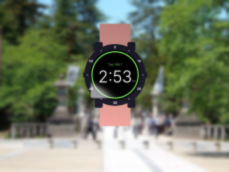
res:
2:53
